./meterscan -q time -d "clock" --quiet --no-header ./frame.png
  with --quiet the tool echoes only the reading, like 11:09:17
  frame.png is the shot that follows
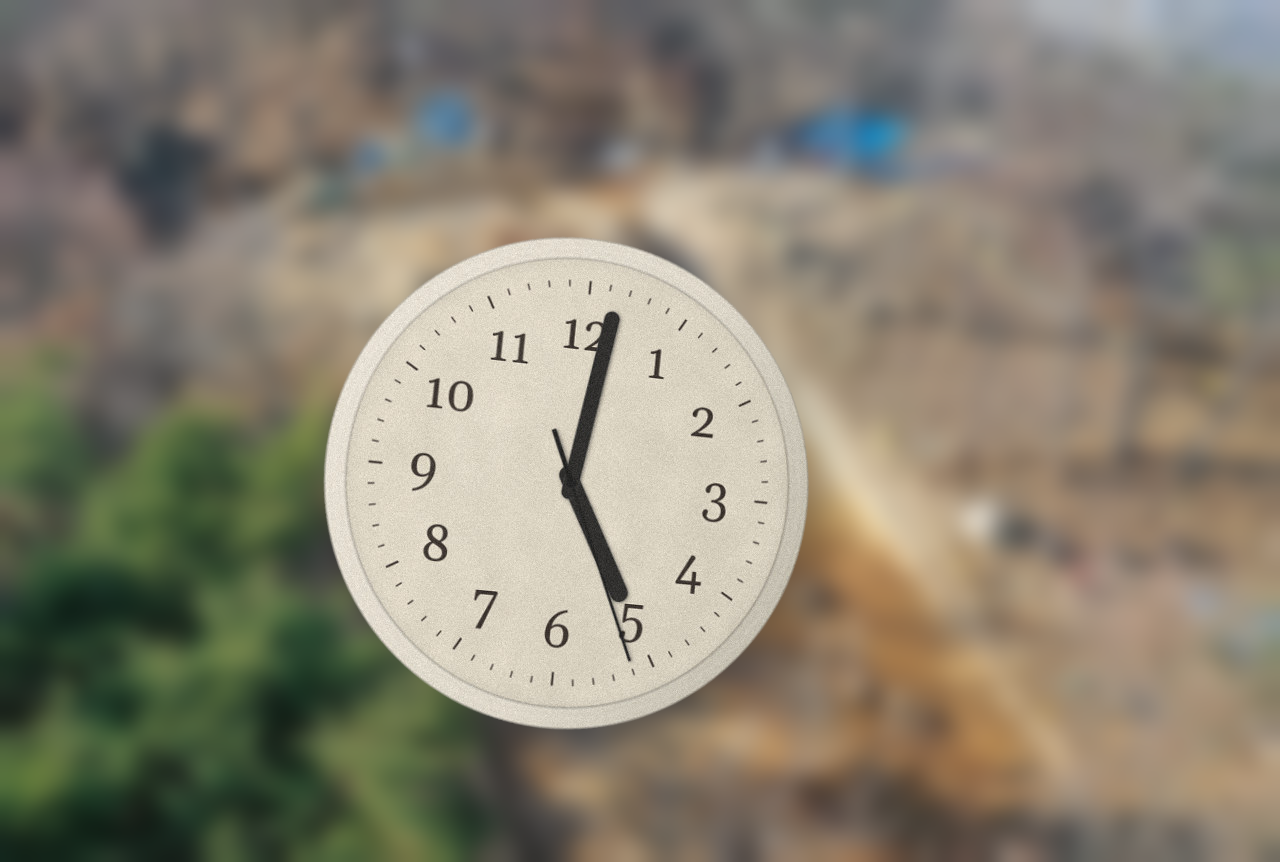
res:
5:01:26
